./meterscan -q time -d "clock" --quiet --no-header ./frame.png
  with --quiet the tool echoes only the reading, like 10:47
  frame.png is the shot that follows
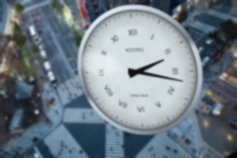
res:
2:17
